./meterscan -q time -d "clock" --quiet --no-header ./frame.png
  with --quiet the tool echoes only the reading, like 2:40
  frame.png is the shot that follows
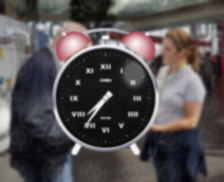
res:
7:36
